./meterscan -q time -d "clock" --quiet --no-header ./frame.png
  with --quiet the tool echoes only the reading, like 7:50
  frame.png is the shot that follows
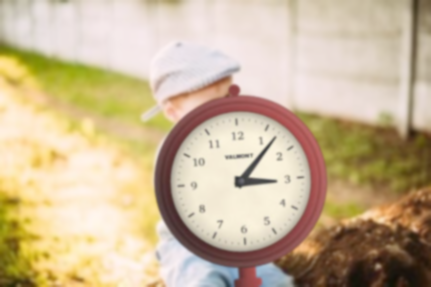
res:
3:07
